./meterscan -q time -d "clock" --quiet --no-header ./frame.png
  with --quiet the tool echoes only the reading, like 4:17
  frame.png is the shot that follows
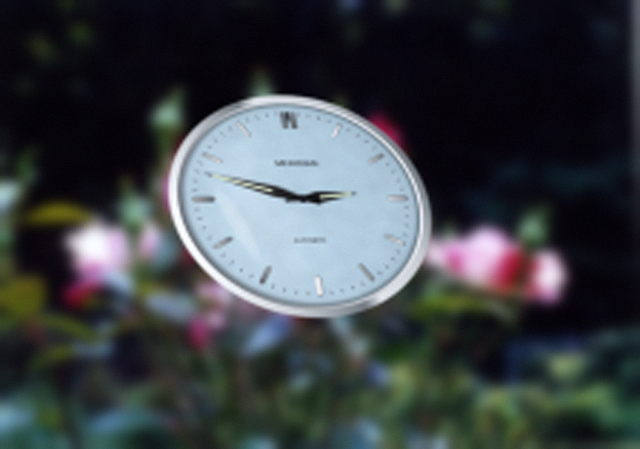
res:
2:48
